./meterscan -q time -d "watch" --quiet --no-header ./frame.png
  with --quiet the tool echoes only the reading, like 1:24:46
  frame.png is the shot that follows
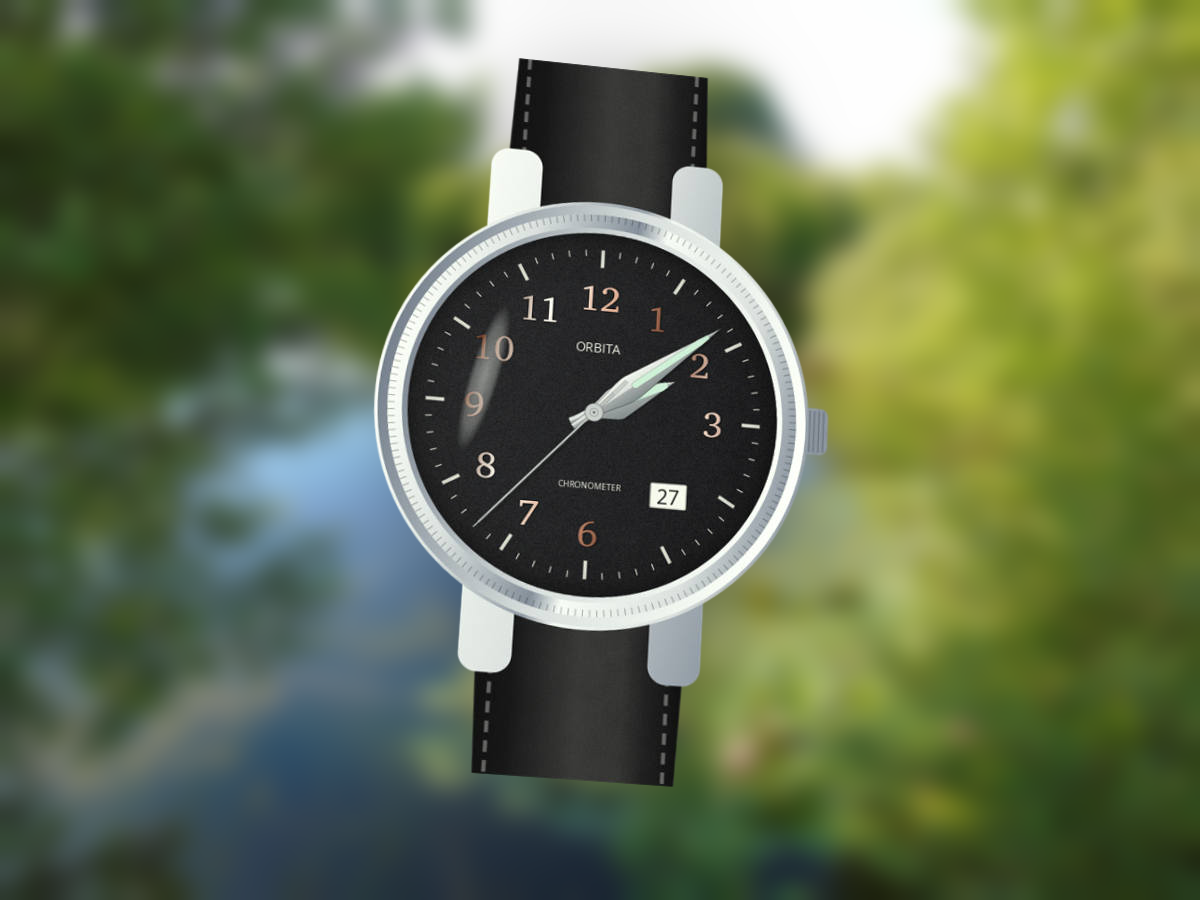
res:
2:08:37
